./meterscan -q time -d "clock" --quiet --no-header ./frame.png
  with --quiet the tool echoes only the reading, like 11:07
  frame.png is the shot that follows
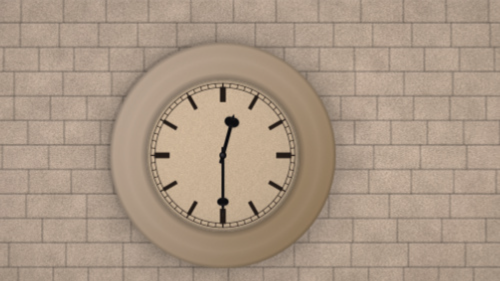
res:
12:30
